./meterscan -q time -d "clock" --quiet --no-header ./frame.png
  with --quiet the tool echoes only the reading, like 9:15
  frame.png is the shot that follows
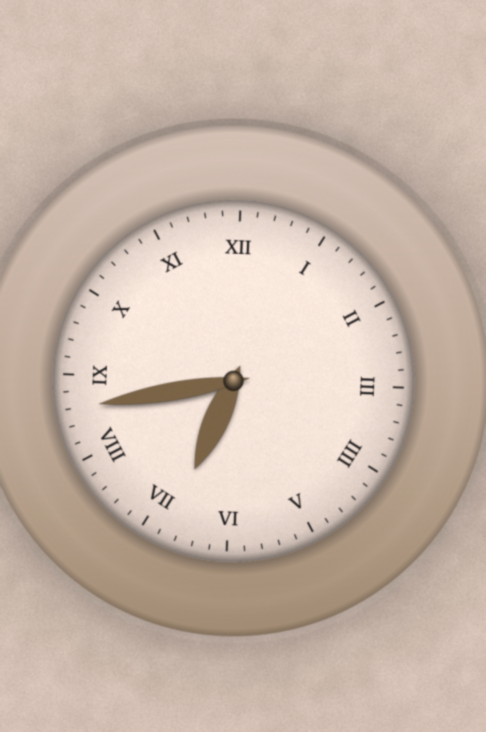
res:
6:43
